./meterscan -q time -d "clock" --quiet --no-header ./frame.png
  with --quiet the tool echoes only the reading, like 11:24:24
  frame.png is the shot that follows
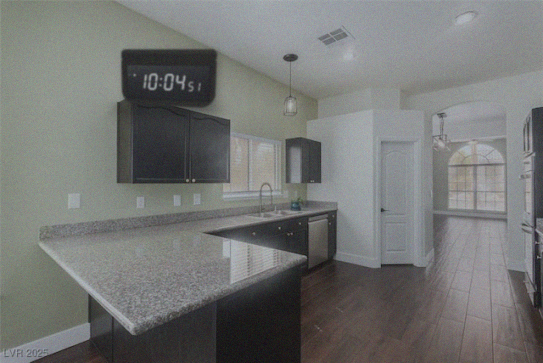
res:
10:04:51
